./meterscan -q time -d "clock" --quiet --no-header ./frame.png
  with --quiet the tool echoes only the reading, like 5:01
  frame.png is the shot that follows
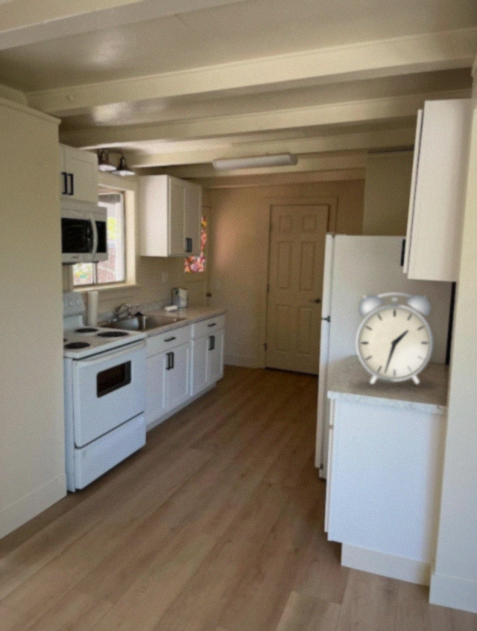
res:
1:33
